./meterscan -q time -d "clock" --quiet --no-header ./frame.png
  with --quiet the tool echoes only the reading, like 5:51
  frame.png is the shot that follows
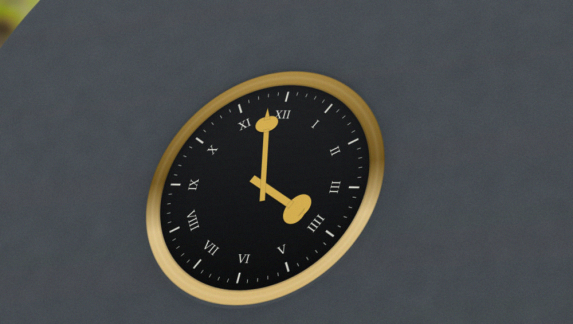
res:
3:58
